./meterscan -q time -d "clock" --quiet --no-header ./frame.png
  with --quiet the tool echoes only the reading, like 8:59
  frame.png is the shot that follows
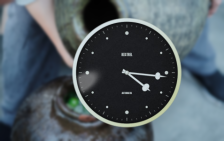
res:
4:16
